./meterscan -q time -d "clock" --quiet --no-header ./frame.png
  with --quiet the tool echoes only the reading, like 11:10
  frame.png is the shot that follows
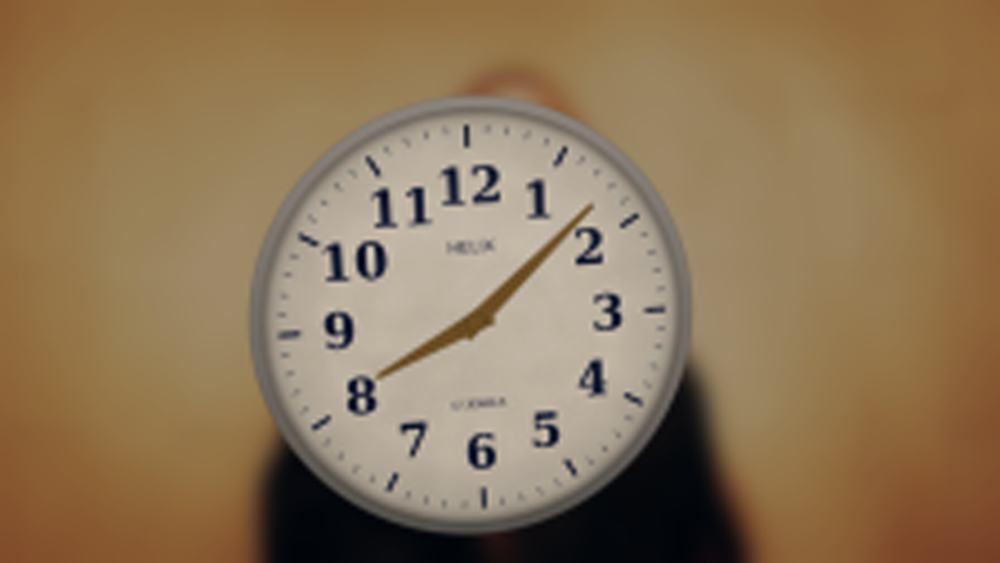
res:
8:08
